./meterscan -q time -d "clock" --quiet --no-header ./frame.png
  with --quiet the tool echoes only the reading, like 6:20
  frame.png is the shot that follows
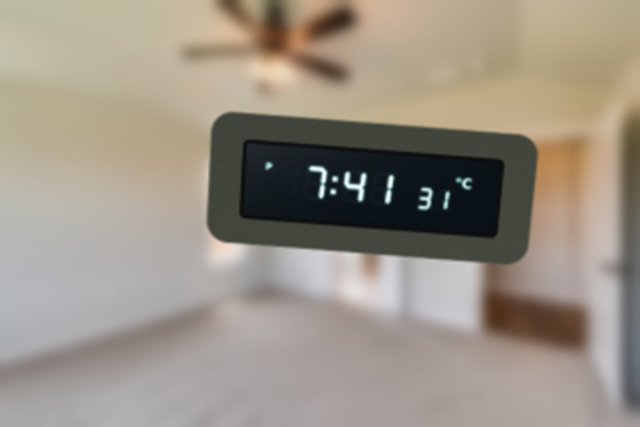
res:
7:41
